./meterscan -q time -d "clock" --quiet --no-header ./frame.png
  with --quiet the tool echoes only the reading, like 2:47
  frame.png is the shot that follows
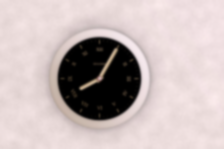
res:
8:05
